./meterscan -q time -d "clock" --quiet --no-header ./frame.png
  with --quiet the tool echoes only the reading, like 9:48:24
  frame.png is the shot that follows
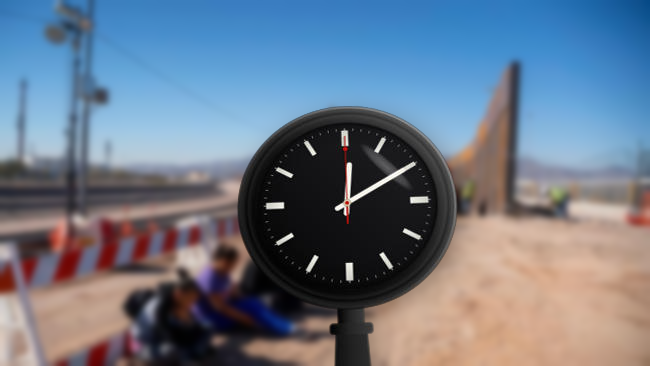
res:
12:10:00
